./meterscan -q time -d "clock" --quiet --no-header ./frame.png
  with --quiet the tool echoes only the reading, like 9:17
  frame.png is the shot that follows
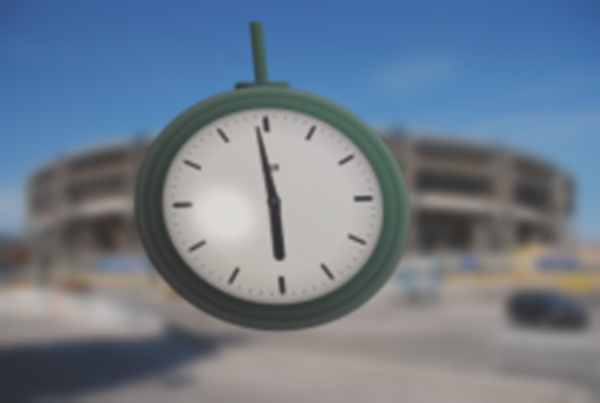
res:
5:59
